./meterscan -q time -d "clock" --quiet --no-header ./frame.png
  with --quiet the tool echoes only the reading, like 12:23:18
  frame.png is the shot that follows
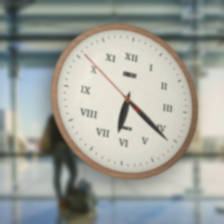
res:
6:20:51
